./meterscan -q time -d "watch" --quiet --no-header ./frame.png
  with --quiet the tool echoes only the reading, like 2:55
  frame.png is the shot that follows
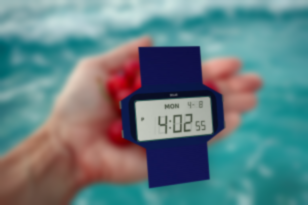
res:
4:02
